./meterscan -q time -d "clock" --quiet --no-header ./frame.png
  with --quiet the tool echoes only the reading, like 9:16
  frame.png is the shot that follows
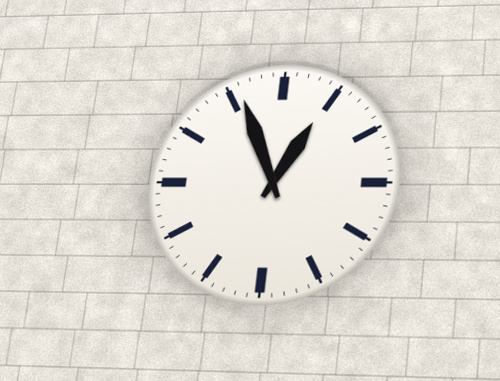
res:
12:56
